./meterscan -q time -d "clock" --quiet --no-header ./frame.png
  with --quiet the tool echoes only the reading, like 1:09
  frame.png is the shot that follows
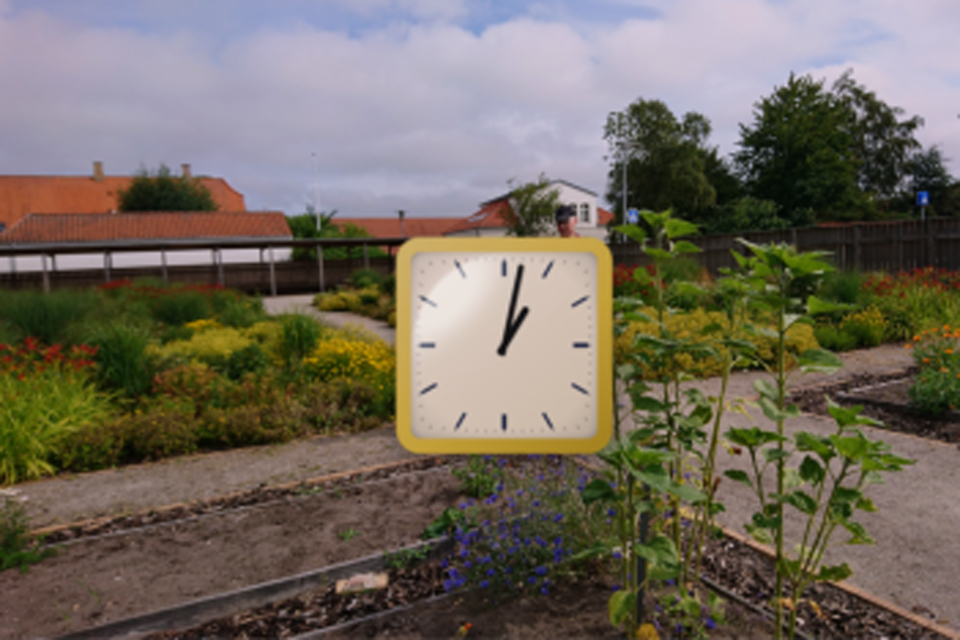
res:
1:02
